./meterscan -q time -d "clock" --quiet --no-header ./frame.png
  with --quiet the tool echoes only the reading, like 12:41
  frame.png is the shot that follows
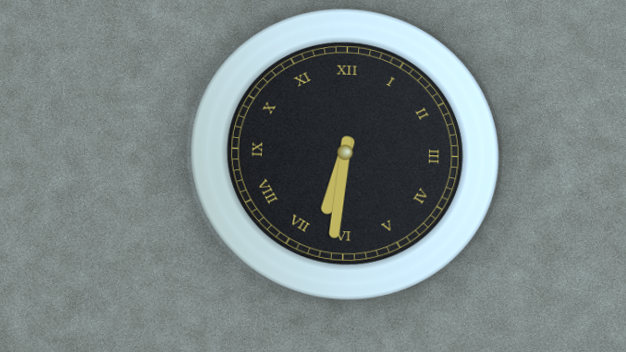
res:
6:31
